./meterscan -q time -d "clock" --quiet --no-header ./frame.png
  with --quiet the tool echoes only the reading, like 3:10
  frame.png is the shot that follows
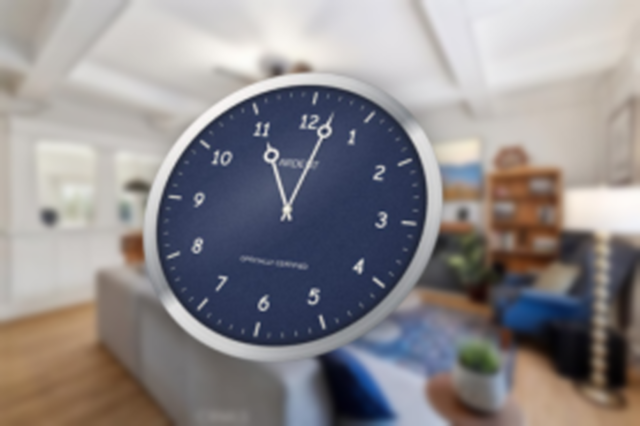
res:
11:02
